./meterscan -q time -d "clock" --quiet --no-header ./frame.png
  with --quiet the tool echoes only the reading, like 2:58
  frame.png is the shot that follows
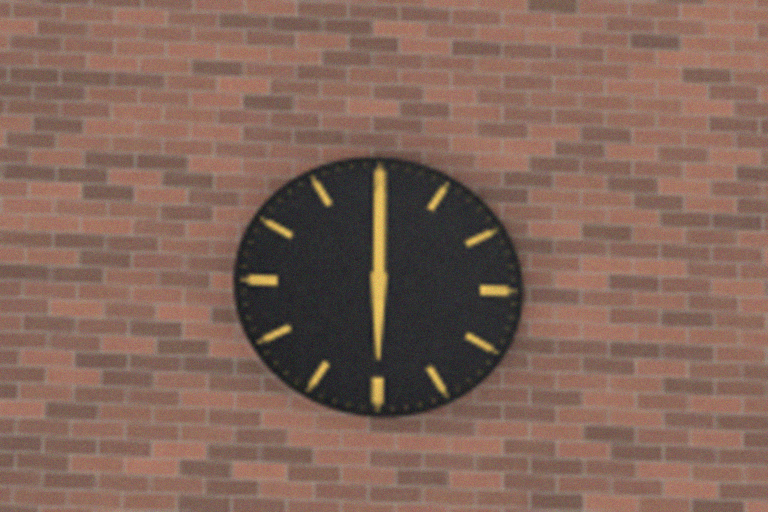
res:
6:00
